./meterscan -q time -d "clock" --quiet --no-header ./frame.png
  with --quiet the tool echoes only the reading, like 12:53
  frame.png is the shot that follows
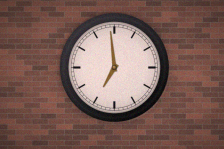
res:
6:59
